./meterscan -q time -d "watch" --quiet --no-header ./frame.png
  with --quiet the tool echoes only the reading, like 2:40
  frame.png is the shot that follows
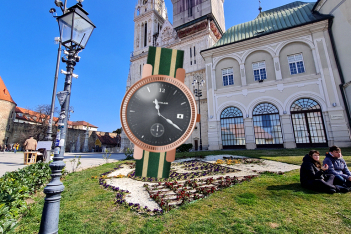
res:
11:20
